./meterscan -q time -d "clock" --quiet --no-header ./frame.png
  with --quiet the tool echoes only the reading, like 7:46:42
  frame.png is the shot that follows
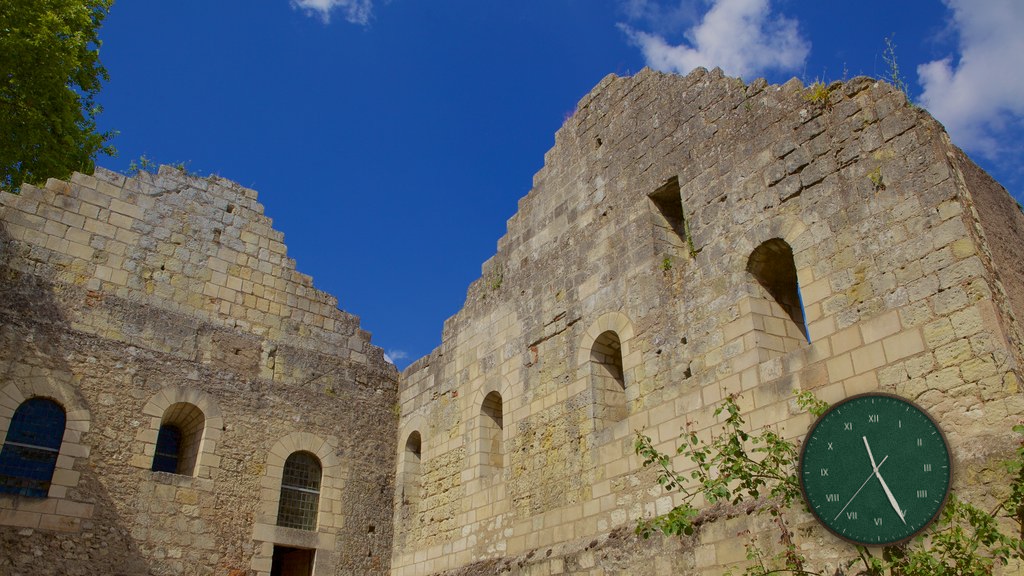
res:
11:25:37
